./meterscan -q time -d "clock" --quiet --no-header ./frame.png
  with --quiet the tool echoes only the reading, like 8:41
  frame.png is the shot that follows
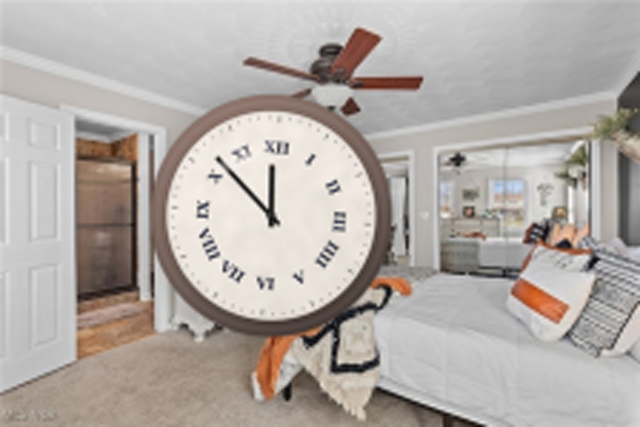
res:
11:52
